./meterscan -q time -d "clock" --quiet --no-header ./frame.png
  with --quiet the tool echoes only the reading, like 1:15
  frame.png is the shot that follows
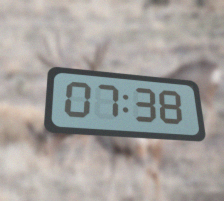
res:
7:38
